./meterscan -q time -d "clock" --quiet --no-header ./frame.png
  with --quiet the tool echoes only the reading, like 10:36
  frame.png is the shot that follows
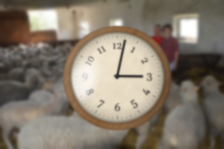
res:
3:02
